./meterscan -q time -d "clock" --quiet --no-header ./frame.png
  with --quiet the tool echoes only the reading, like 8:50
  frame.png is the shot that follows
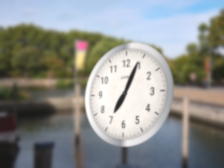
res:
7:04
